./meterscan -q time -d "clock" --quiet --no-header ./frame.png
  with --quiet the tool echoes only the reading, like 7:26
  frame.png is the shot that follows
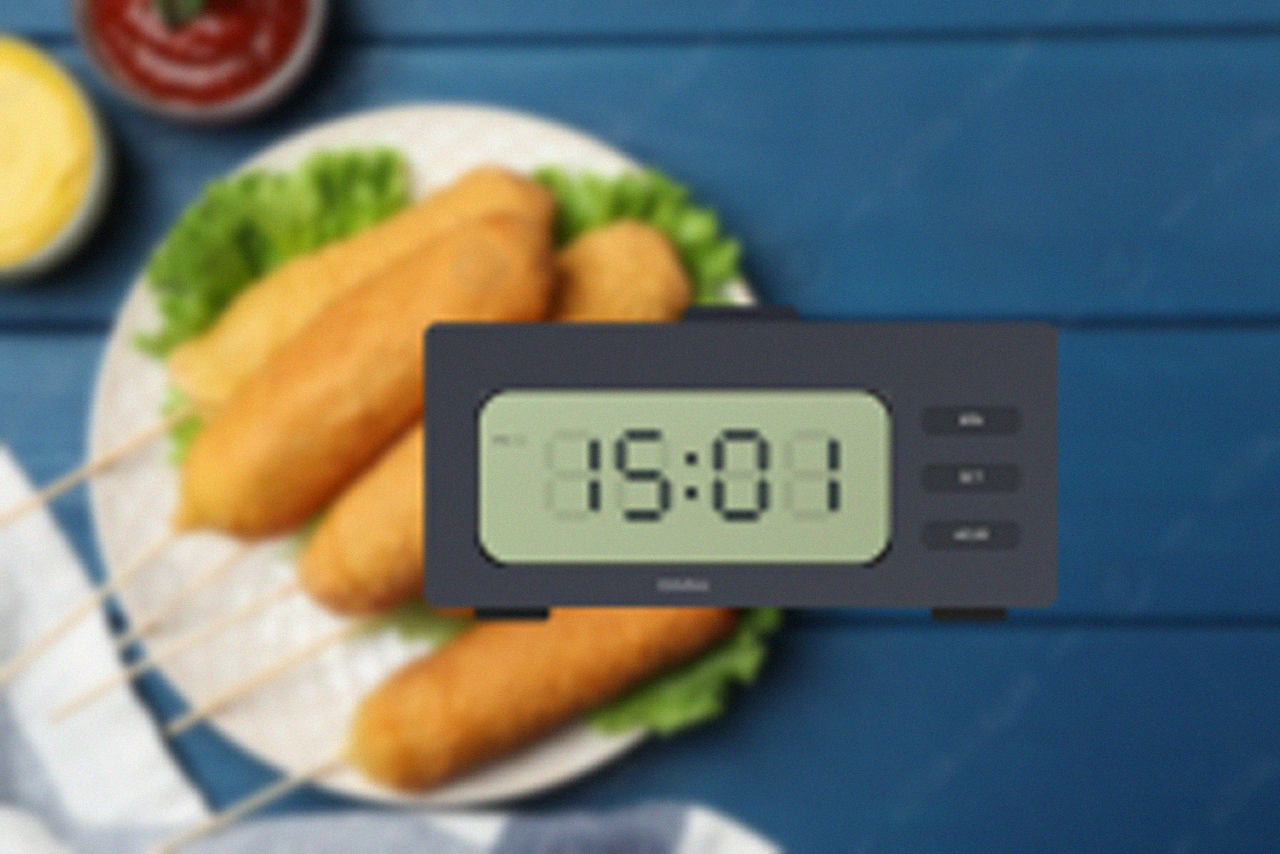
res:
15:01
